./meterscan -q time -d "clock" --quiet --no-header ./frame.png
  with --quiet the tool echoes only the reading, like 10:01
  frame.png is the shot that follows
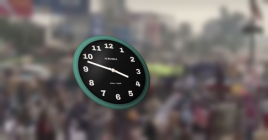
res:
3:48
